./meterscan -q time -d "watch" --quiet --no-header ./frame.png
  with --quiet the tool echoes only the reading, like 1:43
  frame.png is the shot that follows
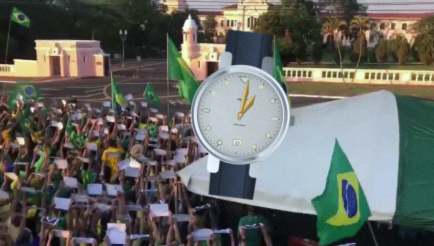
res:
1:01
